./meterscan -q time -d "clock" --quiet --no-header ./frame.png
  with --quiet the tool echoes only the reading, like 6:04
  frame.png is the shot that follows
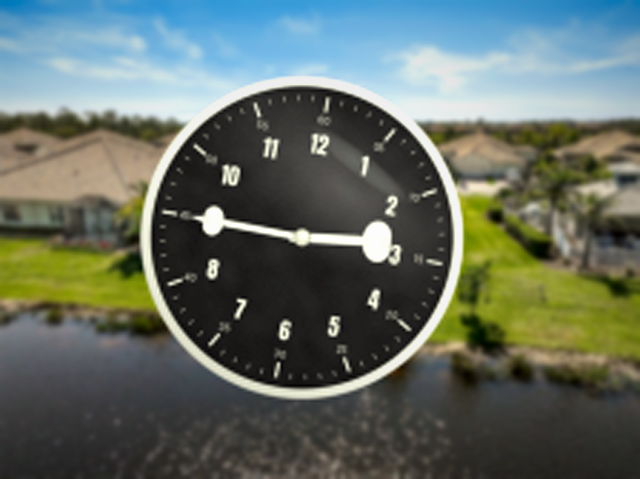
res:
2:45
